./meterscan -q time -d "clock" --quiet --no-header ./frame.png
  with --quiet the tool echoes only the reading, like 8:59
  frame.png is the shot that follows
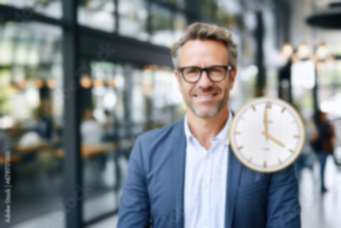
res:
3:59
